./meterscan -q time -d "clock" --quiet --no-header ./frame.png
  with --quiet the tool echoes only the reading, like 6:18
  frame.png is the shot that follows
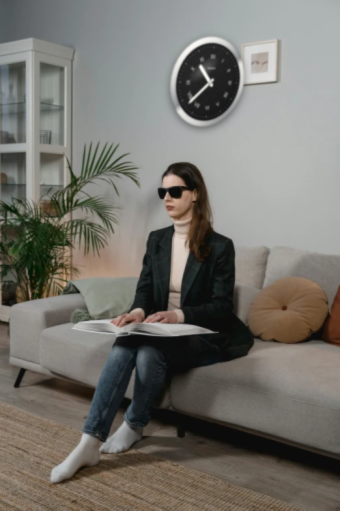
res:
10:38
